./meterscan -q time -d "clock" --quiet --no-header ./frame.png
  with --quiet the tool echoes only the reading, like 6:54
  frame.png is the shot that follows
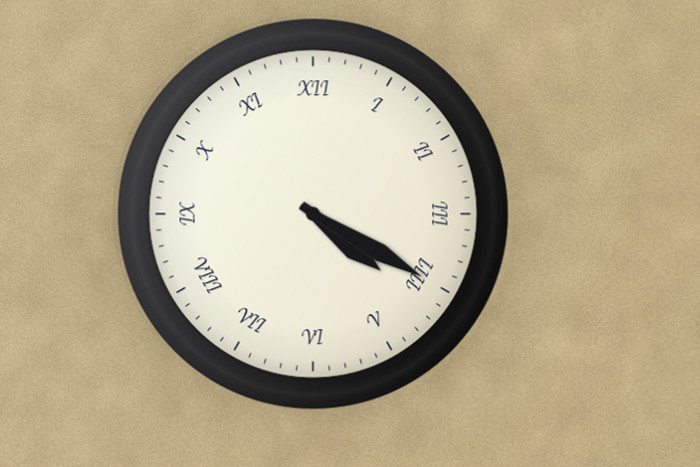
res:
4:20
